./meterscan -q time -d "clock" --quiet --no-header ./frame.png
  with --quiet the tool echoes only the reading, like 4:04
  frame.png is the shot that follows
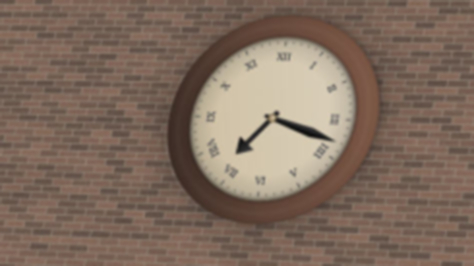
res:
7:18
